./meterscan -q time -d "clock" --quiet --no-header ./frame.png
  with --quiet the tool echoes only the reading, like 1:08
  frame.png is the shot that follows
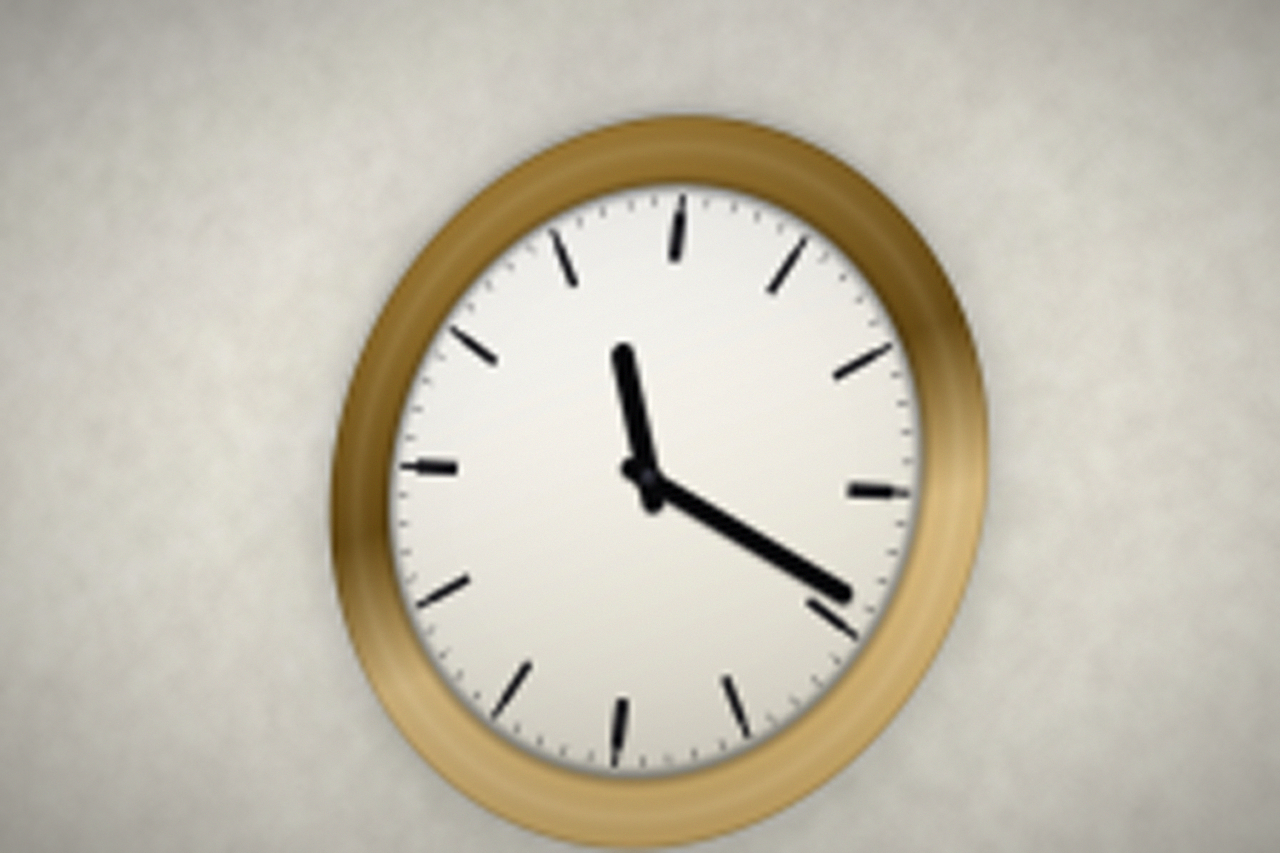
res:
11:19
